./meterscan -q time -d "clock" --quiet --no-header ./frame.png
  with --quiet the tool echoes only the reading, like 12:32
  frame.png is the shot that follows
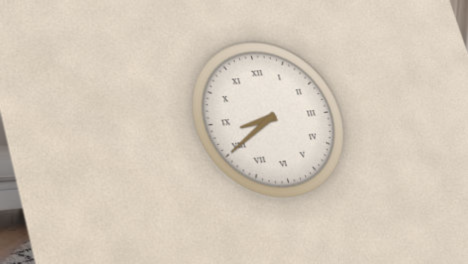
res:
8:40
